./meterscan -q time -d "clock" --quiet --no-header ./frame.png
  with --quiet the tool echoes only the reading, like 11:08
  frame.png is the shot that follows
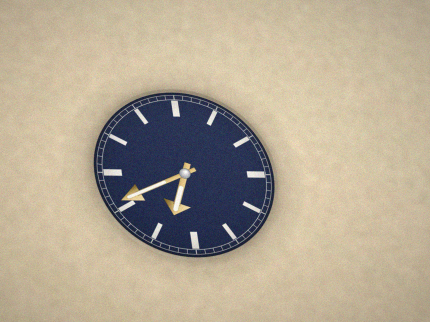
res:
6:41
